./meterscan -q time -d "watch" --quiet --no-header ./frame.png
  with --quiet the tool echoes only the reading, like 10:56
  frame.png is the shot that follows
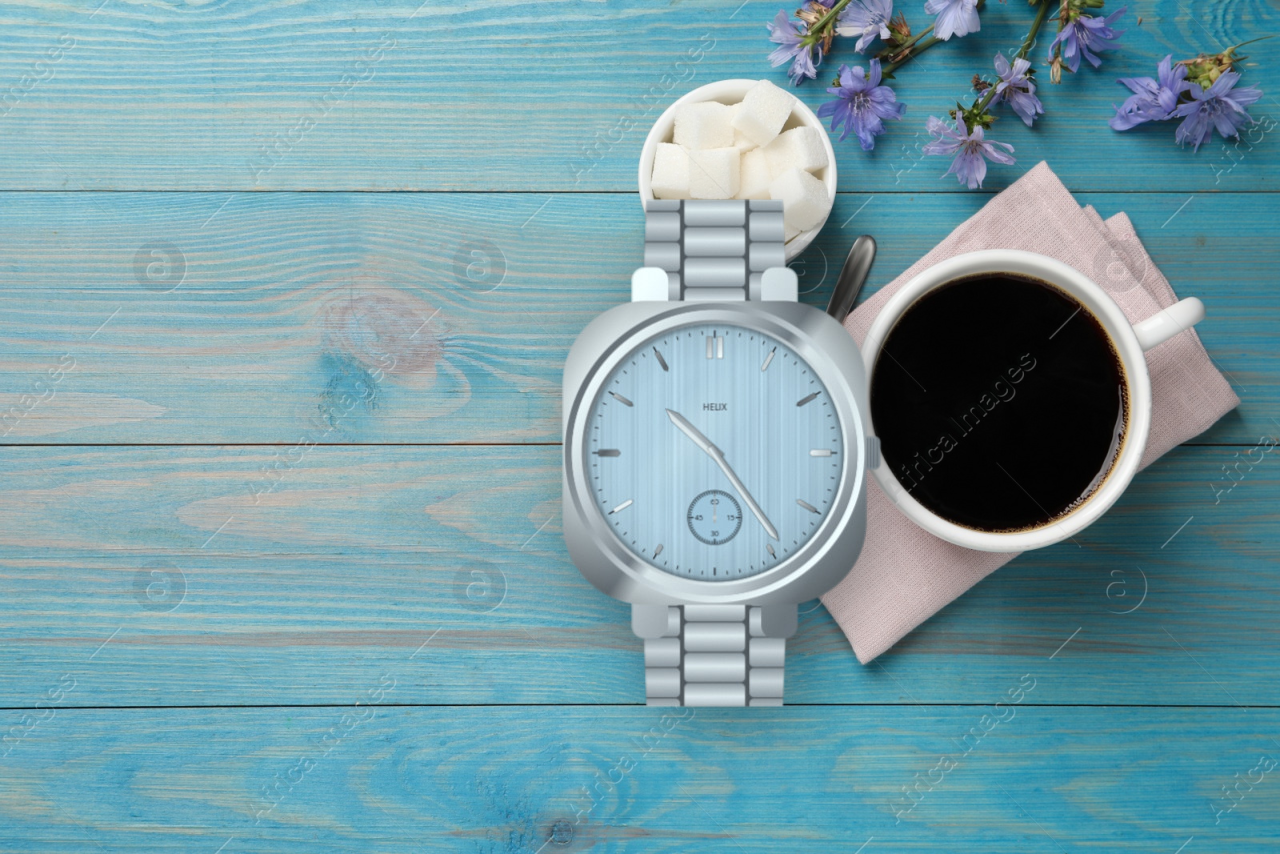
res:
10:24
